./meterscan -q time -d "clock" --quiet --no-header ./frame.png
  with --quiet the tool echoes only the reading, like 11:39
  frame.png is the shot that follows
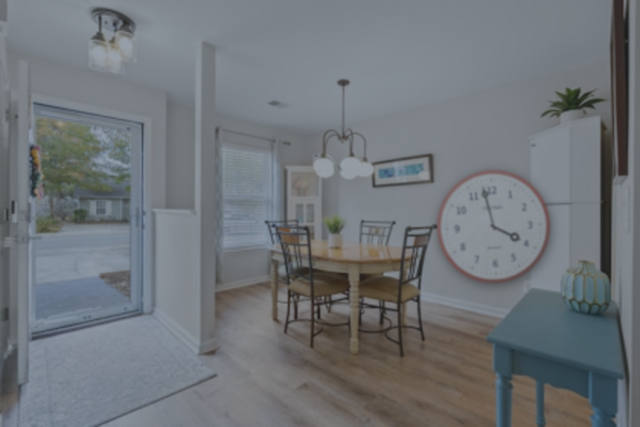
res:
3:58
